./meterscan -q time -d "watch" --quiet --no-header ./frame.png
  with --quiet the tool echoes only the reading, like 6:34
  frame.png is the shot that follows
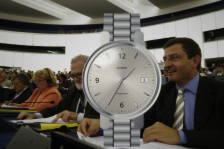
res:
1:35
